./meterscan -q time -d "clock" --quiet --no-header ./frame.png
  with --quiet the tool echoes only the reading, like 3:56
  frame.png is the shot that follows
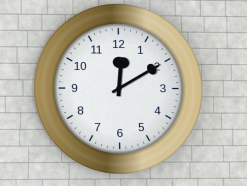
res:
12:10
